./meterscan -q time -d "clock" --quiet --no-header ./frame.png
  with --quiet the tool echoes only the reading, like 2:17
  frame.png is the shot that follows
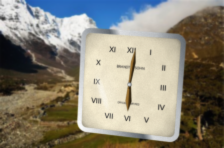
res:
6:01
